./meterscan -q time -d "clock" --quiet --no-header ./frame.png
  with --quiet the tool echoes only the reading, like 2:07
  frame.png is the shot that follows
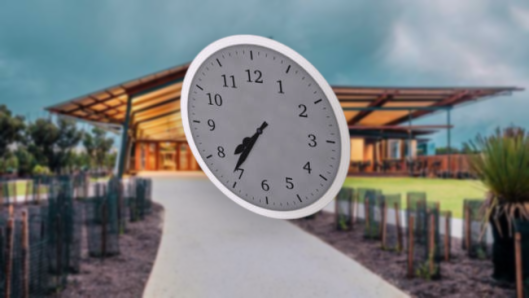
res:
7:36
